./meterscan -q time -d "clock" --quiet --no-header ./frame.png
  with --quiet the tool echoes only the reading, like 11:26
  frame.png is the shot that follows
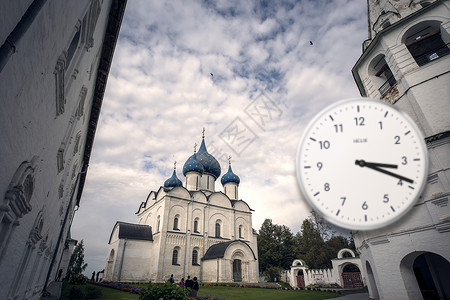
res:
3:19
